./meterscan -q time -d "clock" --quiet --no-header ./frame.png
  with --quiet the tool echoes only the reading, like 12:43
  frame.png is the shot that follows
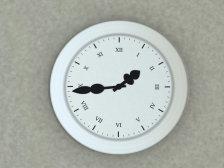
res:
1:44
